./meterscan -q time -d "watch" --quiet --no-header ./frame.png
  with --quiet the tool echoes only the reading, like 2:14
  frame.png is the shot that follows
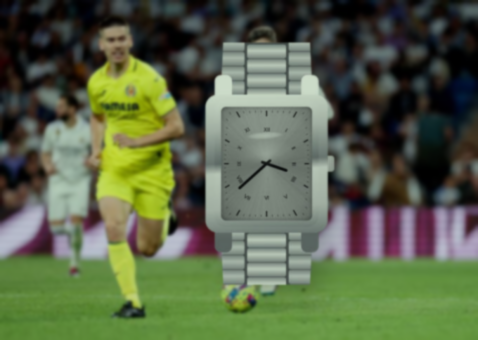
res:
3:38
